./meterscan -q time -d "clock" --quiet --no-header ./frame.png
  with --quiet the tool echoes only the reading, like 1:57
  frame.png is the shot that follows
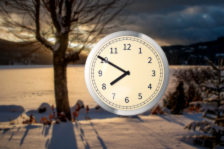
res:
7:50
